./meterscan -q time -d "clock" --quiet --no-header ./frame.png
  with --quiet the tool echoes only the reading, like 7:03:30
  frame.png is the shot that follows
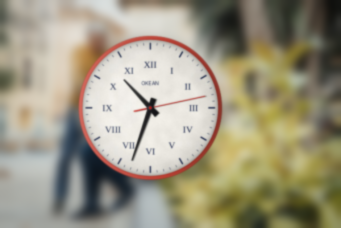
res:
10:33:13
